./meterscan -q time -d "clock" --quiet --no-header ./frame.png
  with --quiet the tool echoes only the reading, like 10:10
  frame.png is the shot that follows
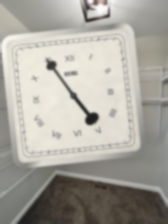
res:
4:55
